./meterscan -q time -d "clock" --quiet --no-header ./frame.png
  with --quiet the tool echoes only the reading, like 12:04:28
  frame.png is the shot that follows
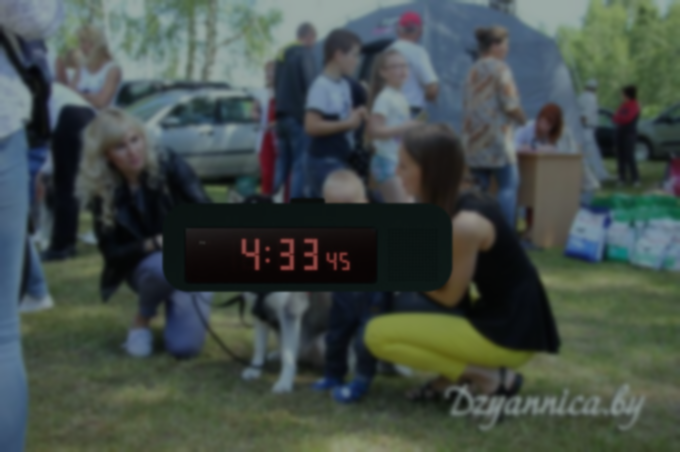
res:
4:33:45
